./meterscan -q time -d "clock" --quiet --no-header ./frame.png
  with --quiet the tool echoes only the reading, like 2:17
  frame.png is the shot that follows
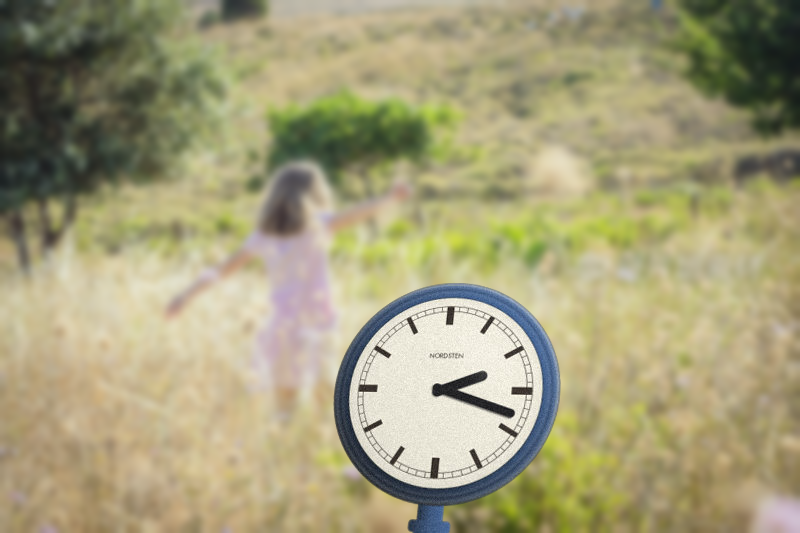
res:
2:18
